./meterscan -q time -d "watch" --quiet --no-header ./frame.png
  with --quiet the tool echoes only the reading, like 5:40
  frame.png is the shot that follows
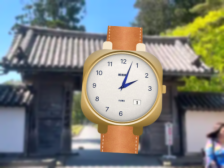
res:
2:03
